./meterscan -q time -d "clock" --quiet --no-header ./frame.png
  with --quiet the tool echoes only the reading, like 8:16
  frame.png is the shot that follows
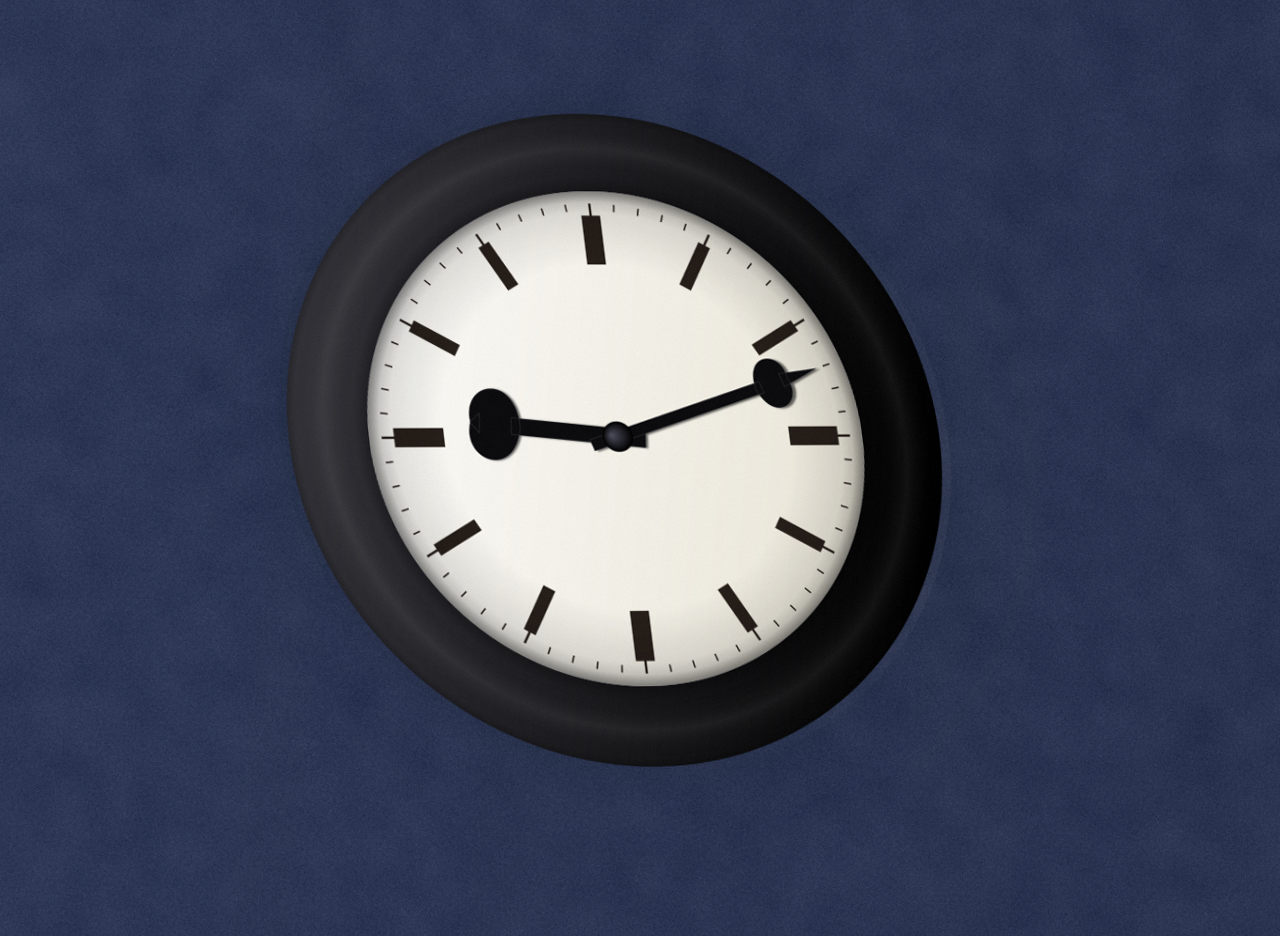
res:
9:12
